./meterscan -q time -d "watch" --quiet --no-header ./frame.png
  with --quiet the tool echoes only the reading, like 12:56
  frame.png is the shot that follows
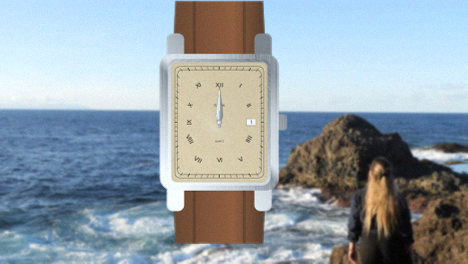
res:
12:00
